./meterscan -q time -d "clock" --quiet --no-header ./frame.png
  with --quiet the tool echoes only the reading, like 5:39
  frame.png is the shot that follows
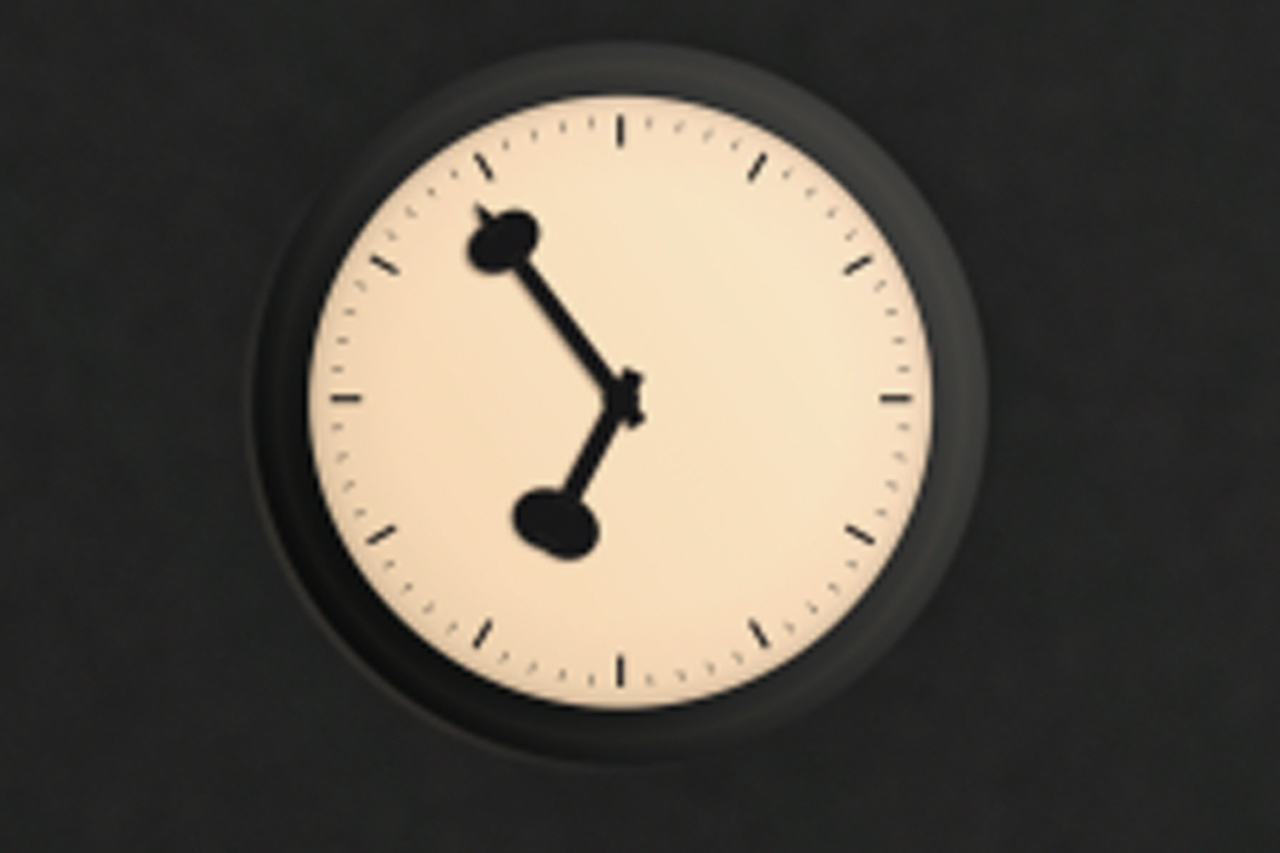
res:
6:54
